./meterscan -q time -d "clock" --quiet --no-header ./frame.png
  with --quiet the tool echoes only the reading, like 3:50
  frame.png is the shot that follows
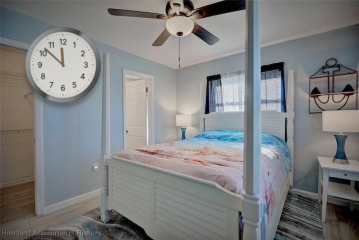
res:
11:52
